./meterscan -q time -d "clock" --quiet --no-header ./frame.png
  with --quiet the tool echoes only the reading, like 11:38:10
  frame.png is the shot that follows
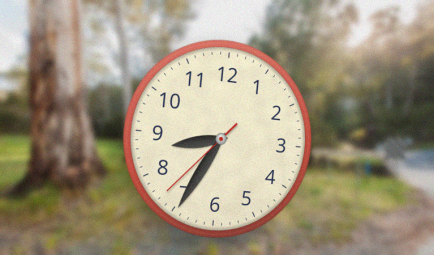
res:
8:34:37
